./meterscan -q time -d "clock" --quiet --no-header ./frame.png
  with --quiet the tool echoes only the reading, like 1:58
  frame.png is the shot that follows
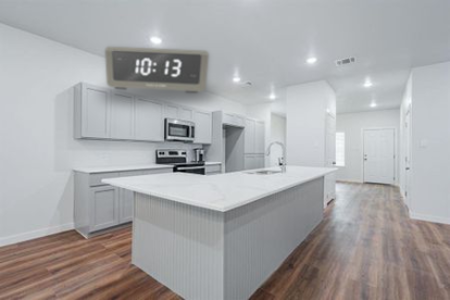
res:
10:13
